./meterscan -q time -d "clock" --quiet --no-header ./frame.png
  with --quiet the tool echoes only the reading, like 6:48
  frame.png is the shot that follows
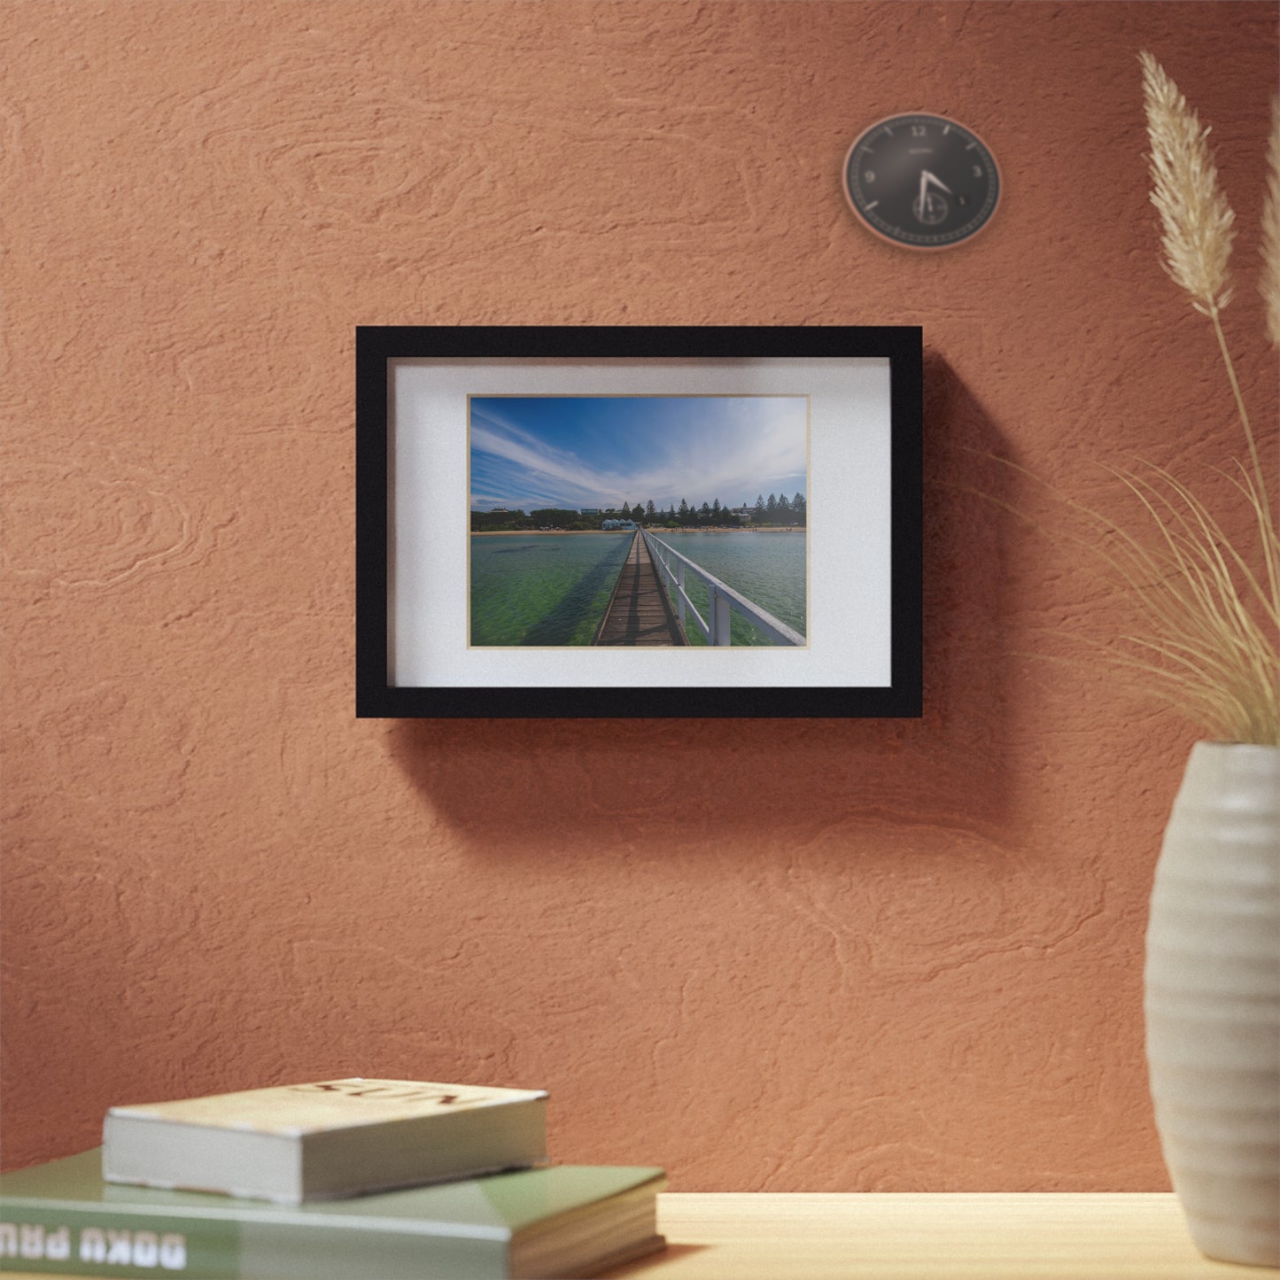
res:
4:32
